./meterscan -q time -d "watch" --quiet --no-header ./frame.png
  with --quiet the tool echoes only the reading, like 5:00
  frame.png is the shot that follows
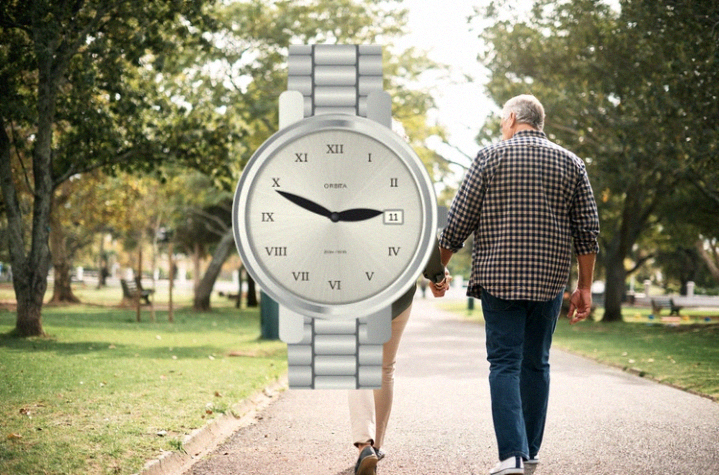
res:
2:49
